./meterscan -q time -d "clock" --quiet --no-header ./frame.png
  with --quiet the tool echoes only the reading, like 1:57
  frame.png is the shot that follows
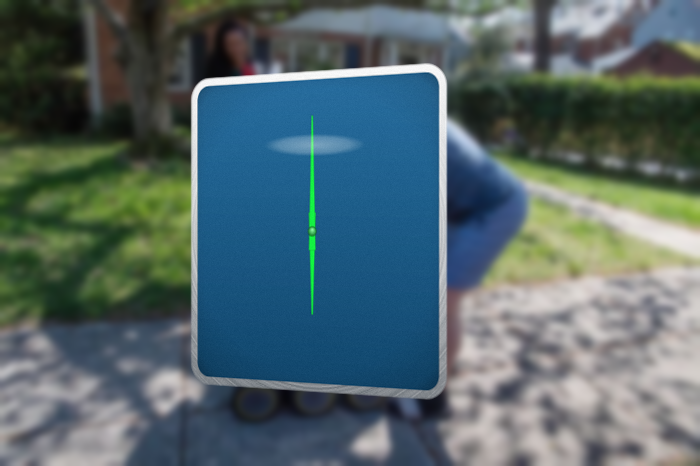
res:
6:00
